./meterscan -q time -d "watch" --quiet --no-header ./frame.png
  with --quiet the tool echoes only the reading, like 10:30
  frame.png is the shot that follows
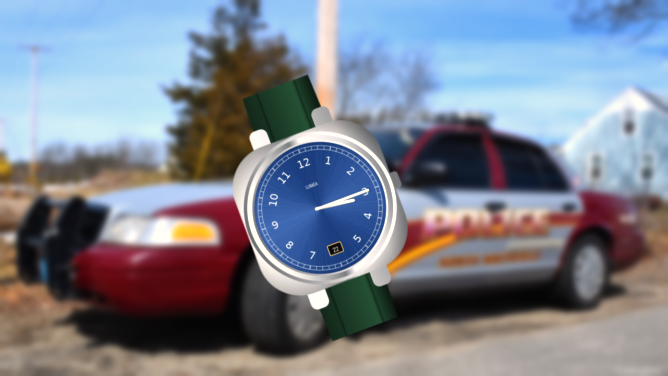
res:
3:15
